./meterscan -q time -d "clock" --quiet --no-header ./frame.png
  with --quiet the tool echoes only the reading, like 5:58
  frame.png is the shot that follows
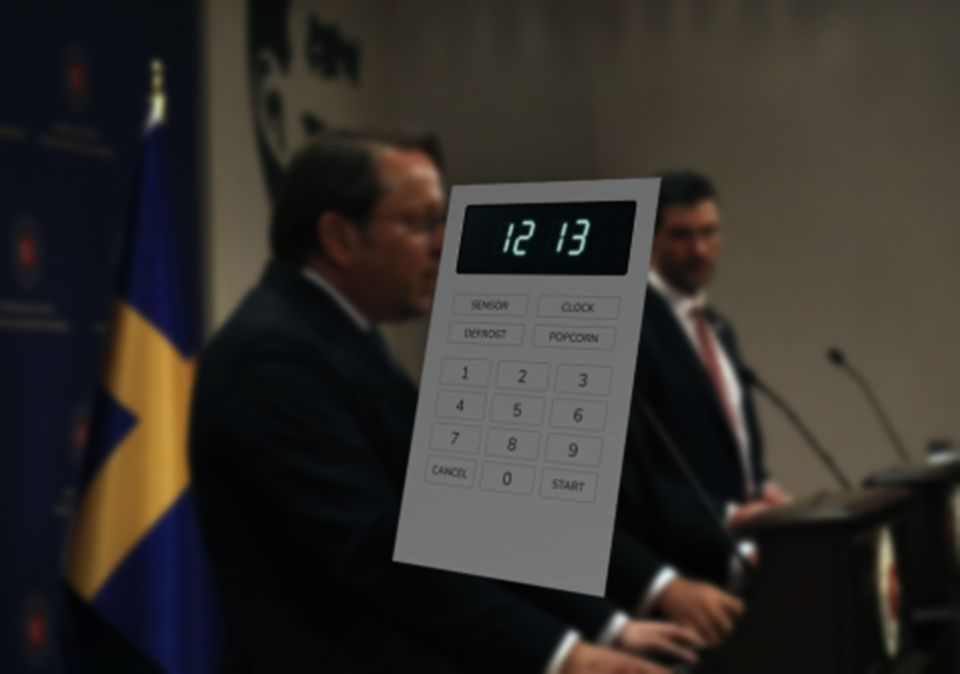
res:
12:13
